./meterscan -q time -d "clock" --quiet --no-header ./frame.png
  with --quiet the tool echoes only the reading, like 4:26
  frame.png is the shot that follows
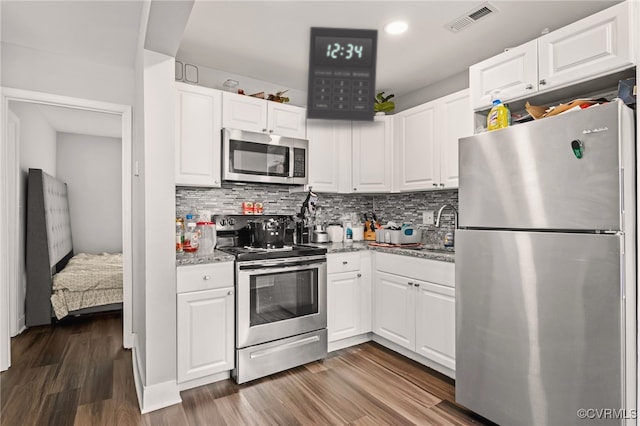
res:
12:34
